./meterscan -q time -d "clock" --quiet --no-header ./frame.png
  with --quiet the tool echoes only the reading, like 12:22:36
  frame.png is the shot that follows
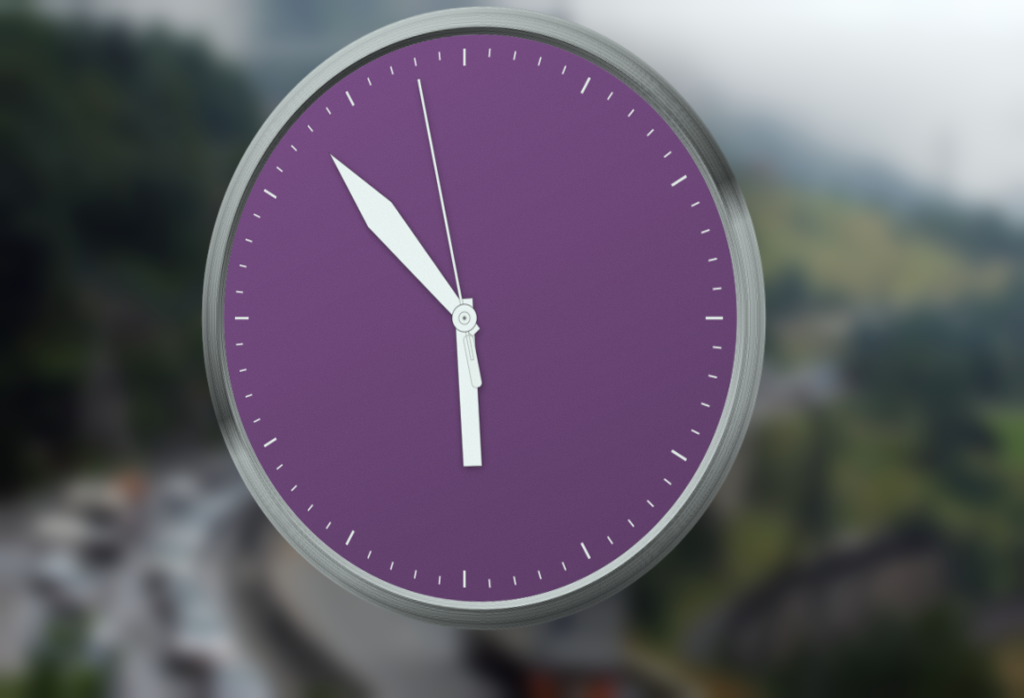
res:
5:52:58
